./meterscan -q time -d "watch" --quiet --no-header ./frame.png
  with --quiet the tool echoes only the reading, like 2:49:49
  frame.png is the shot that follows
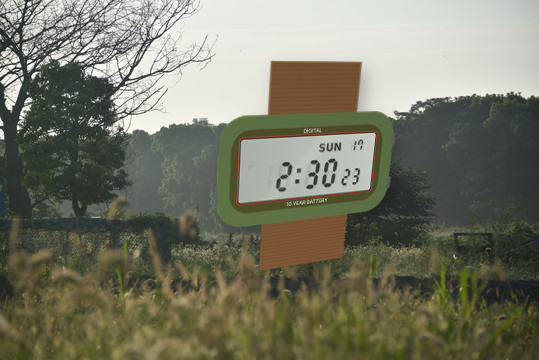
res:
2:30:23
